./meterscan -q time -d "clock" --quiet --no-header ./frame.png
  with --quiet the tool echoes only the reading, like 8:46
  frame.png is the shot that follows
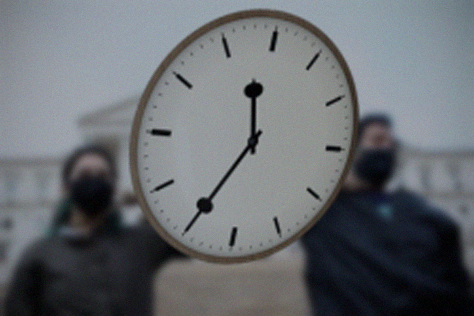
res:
11:35
